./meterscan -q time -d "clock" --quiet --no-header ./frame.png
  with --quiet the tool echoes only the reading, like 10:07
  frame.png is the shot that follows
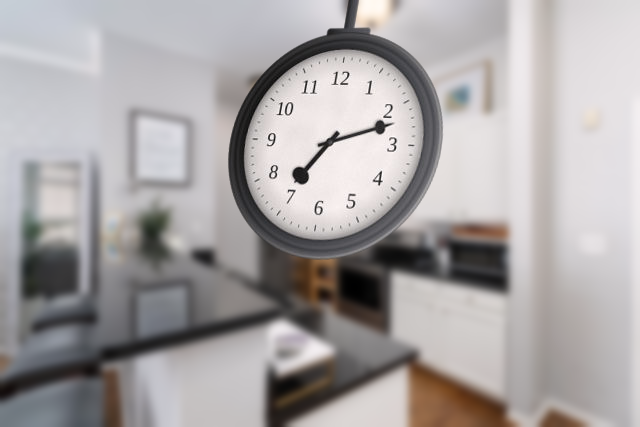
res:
7:12
